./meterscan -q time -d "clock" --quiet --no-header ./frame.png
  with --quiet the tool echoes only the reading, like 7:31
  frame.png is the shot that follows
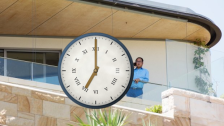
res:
7:00
